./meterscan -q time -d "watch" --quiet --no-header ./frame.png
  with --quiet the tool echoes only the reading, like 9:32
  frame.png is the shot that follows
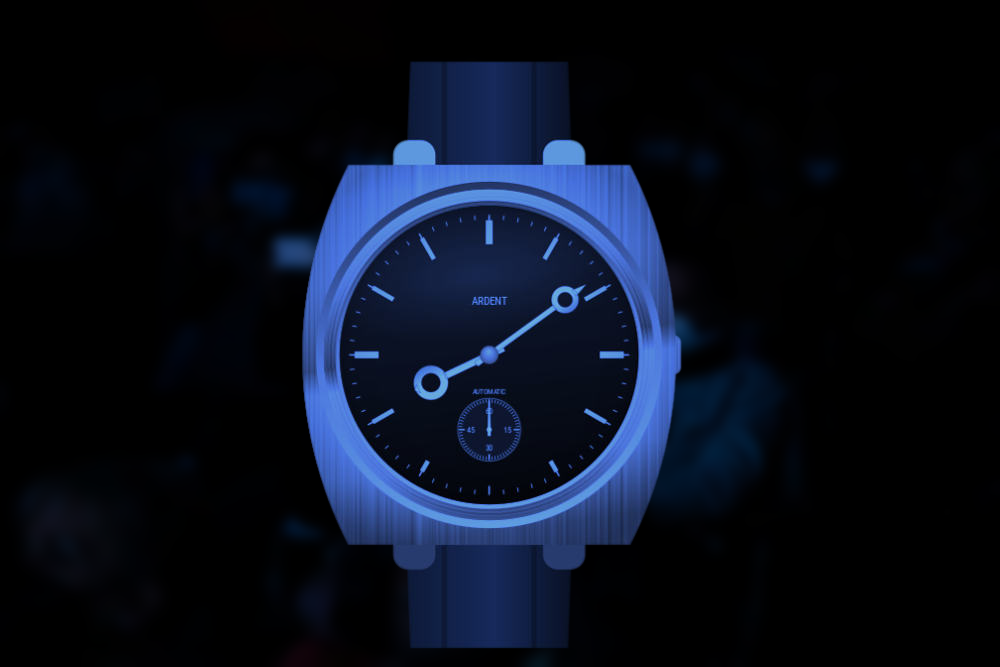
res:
8:09
